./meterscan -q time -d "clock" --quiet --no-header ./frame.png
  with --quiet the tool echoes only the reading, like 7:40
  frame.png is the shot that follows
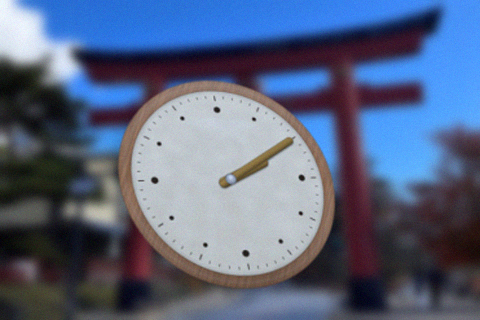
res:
2:10
